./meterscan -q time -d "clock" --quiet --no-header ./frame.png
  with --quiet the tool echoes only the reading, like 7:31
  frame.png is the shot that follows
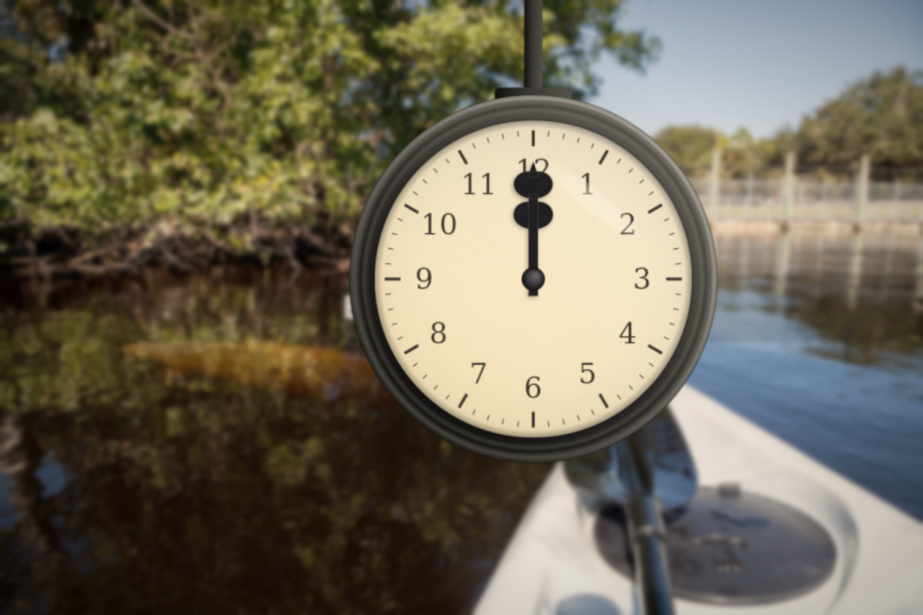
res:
12:00
